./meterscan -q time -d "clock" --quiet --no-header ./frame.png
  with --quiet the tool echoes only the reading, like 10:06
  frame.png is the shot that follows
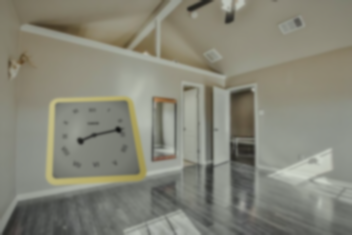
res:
8:13
